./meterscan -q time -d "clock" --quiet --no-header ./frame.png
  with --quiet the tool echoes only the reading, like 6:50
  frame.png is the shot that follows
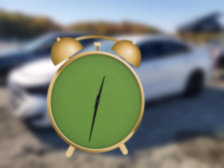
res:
12:32
